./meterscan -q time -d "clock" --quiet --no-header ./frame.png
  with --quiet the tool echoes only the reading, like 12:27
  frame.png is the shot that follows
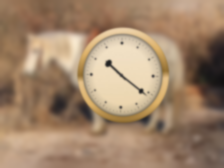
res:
10:21
